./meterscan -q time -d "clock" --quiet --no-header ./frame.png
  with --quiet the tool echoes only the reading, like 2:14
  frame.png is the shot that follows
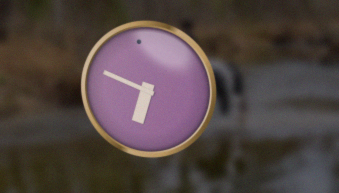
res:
6:50
